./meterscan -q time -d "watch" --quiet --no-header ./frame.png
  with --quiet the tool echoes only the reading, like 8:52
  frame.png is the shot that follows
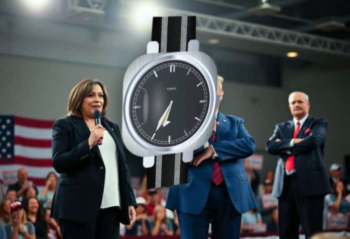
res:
6:35
